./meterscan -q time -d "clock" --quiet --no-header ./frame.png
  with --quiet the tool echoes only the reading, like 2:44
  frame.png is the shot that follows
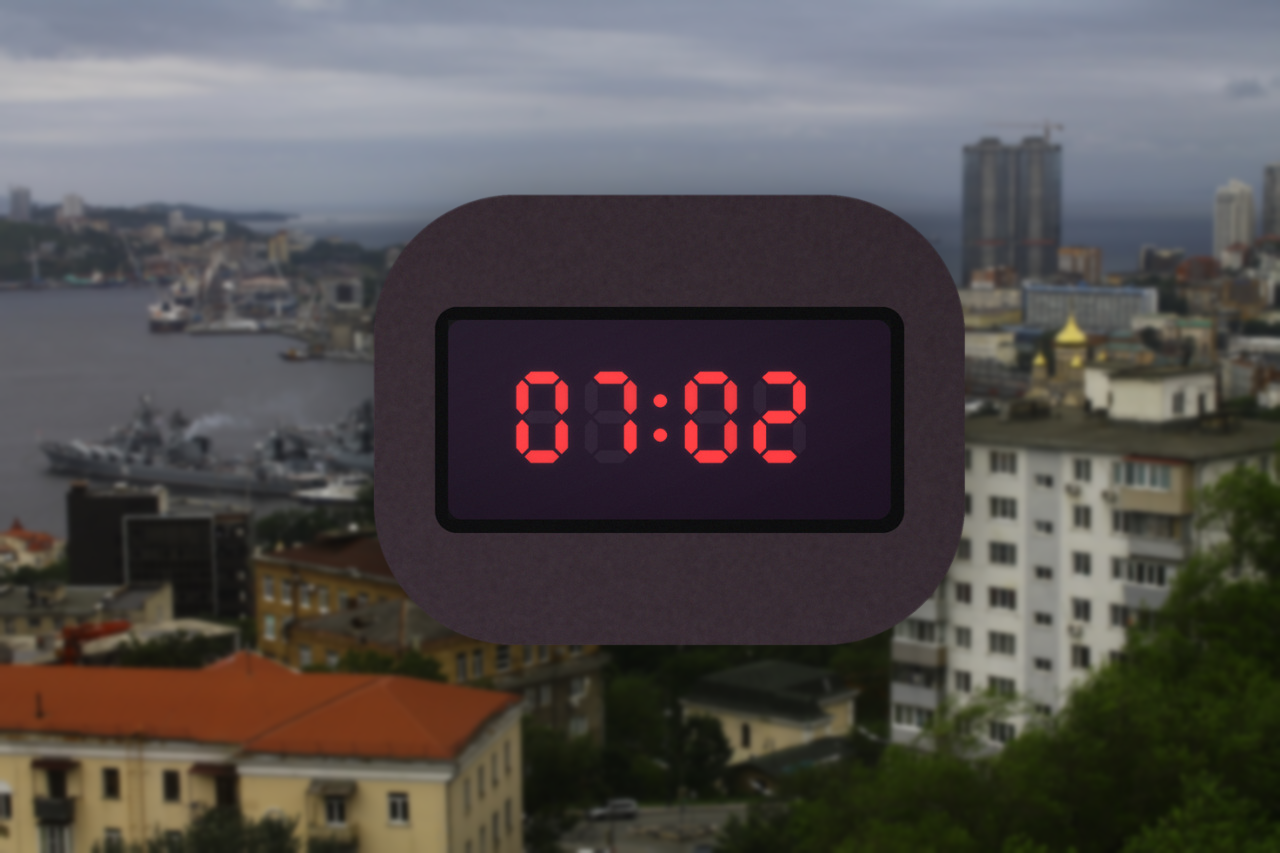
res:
7:02
